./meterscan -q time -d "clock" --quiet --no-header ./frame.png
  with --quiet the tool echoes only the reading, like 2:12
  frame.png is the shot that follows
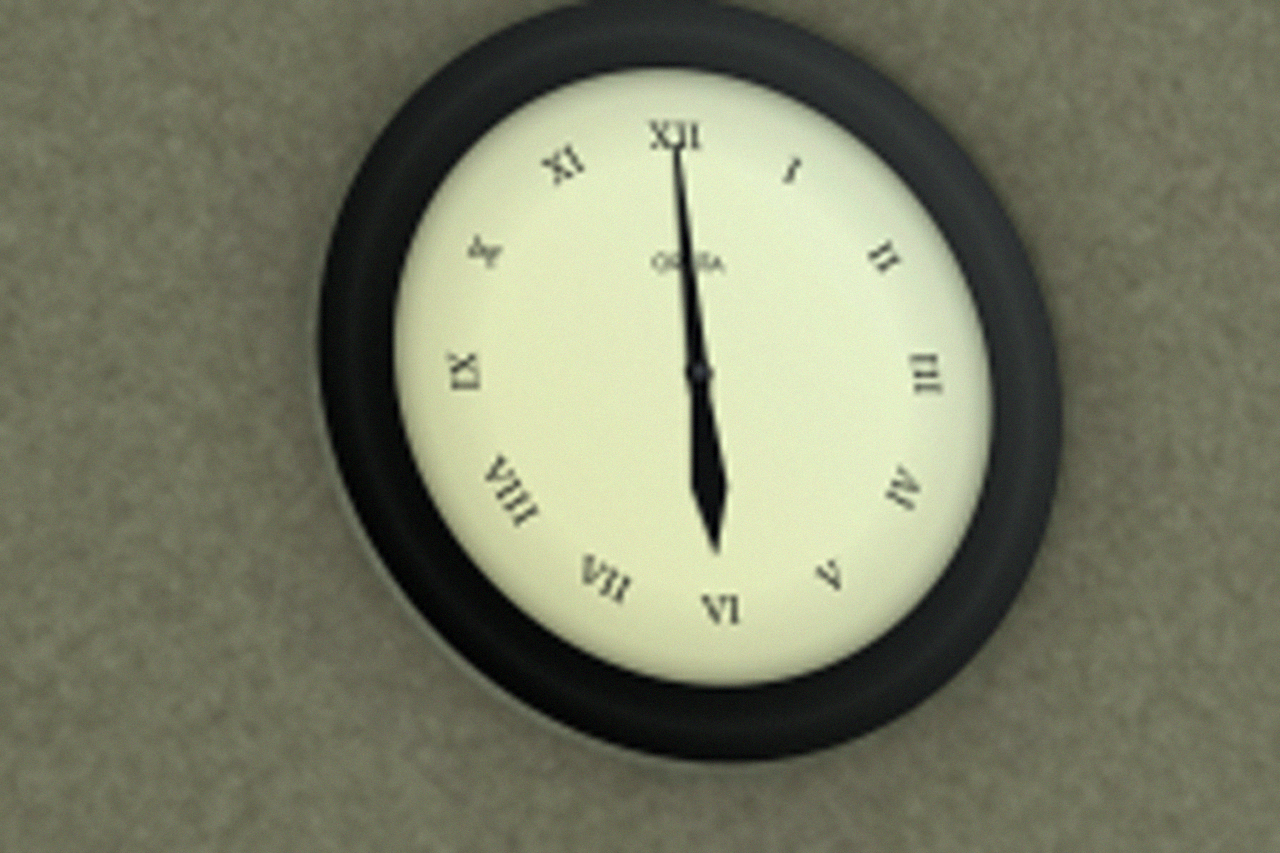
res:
6:00
